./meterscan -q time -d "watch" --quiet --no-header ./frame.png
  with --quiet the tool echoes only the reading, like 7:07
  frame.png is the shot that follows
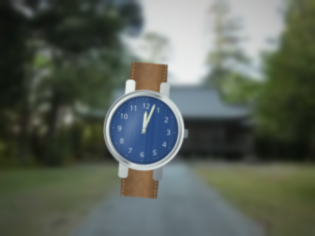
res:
12:03
